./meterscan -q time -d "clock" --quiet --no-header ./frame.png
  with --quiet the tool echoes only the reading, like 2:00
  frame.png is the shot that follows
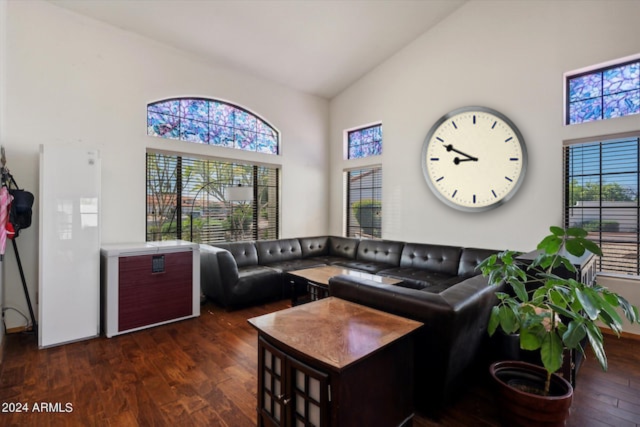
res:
8:49
